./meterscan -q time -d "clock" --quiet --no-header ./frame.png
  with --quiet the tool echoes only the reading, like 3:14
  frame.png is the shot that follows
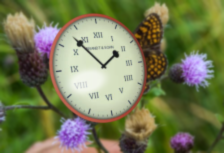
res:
1:53
